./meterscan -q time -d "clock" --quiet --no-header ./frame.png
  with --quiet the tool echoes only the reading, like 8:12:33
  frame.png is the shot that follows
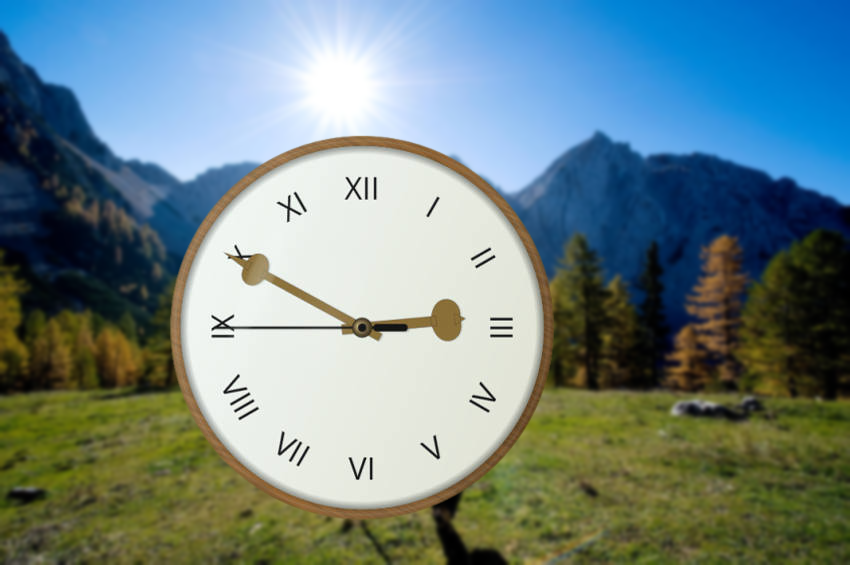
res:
2:49:45
